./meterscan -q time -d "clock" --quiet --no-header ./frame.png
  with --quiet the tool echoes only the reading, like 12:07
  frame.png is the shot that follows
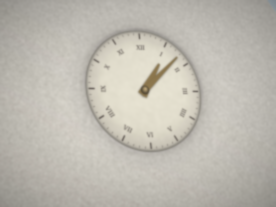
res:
1:08
